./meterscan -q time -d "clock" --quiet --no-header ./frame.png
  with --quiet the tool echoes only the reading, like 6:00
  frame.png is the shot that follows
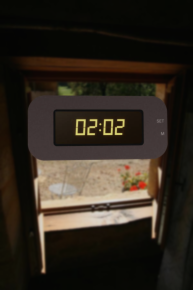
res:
2:02
